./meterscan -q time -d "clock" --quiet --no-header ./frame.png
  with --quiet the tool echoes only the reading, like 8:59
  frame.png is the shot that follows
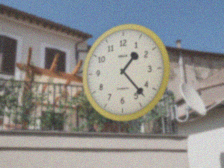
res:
1:23
